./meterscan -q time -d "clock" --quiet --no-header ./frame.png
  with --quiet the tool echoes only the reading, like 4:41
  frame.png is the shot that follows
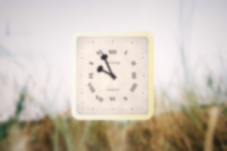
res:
9:56
